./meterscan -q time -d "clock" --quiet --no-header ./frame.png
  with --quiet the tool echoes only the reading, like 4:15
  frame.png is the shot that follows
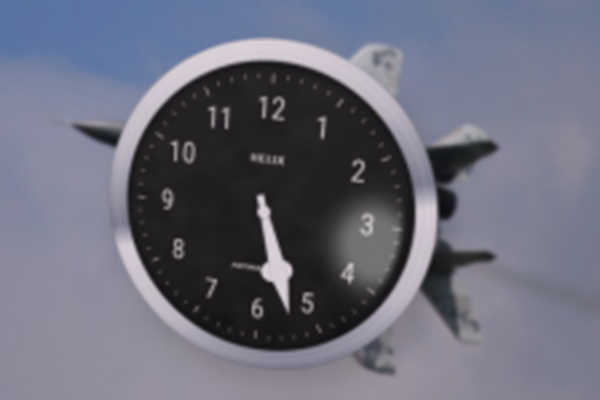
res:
5:27
